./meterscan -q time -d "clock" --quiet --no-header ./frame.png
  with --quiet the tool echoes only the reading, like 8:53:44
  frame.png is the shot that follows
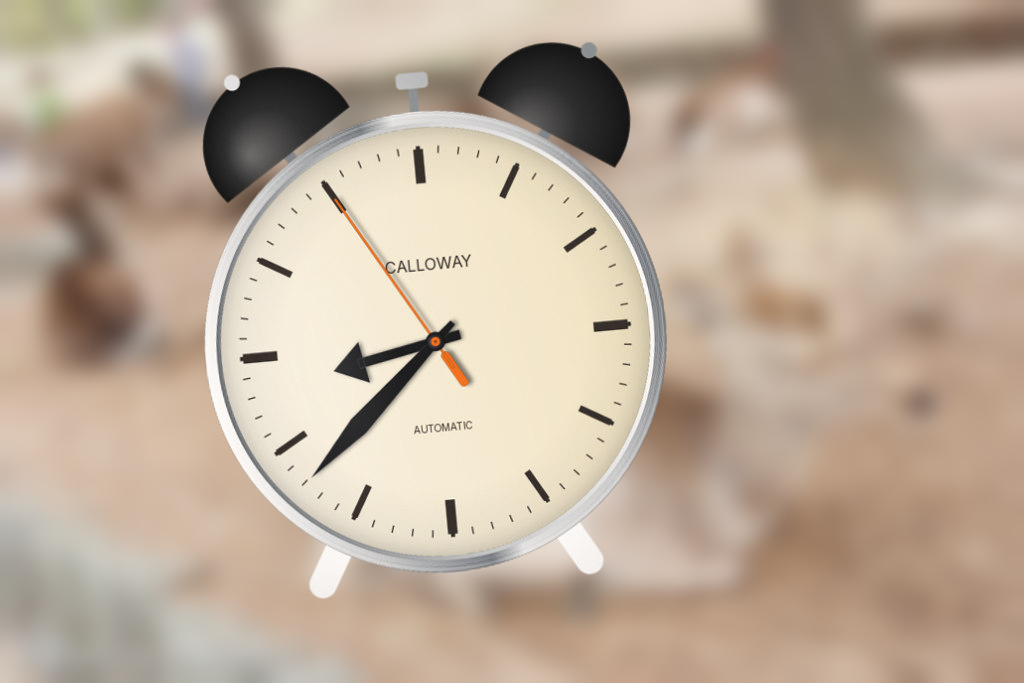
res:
8:37:55
